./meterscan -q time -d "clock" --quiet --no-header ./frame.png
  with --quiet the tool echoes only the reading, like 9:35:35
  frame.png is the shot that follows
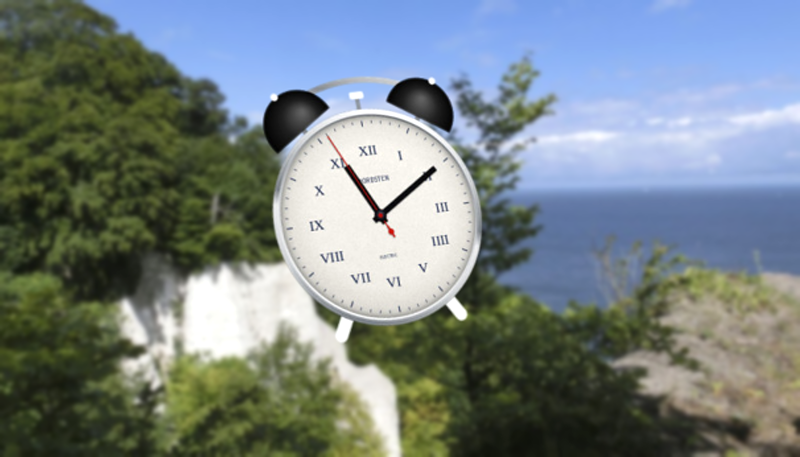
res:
11:09:56
